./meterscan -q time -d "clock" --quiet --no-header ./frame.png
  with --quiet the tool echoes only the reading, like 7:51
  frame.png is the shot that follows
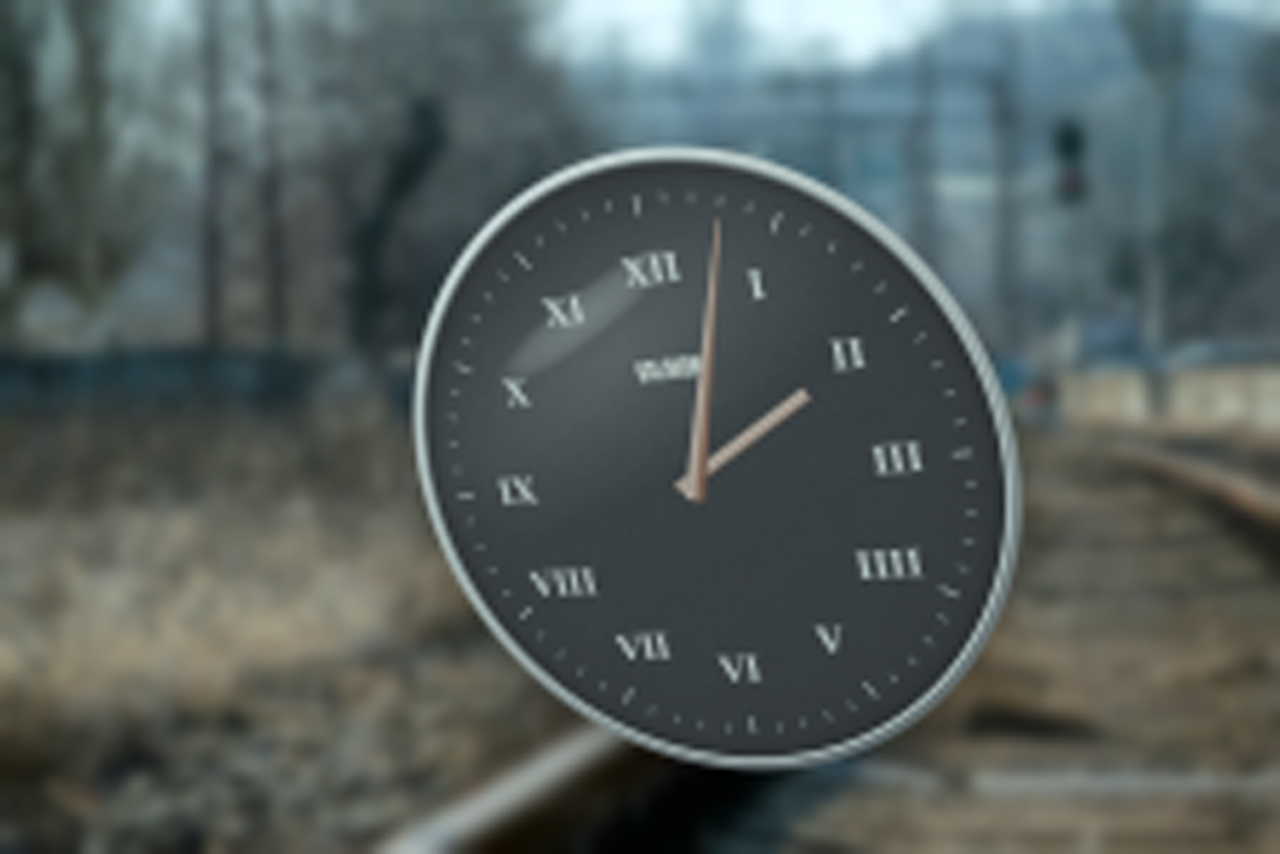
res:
2:03
